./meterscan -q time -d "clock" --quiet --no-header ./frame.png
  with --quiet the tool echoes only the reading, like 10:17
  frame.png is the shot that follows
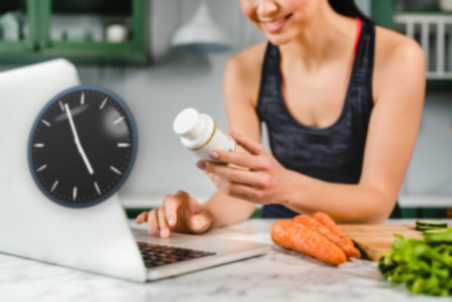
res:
4:56
